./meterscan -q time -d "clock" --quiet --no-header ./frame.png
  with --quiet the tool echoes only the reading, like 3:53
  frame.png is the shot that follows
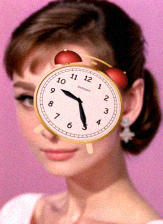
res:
9:25
